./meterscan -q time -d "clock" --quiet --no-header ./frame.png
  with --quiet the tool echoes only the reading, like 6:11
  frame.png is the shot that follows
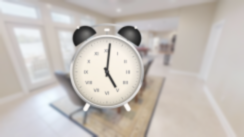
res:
5:01
